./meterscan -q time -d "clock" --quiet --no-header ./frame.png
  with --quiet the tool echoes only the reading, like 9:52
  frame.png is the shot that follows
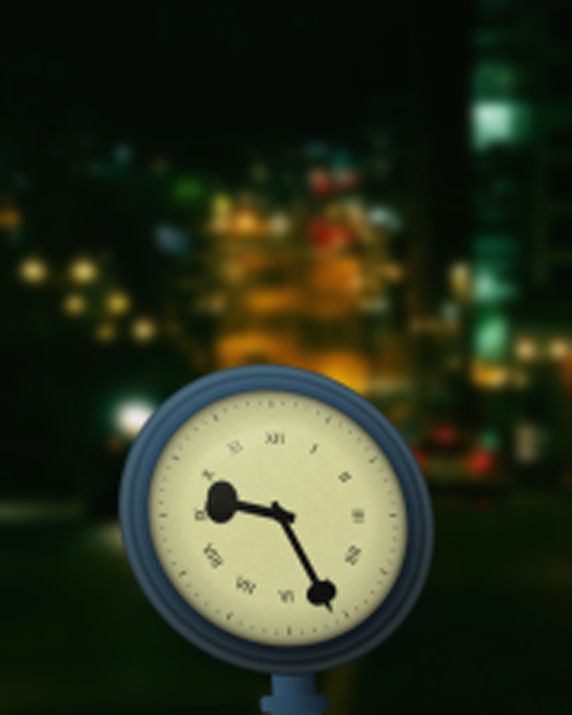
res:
9:26
